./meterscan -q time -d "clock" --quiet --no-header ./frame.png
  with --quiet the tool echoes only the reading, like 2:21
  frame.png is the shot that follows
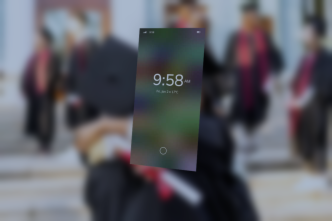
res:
9:58
